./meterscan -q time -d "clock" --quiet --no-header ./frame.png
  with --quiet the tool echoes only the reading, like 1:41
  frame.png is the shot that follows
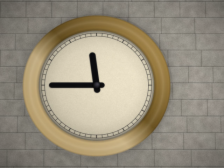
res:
11:45
